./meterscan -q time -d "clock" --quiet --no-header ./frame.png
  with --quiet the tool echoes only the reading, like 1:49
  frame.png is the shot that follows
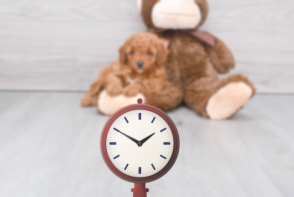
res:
1:50
